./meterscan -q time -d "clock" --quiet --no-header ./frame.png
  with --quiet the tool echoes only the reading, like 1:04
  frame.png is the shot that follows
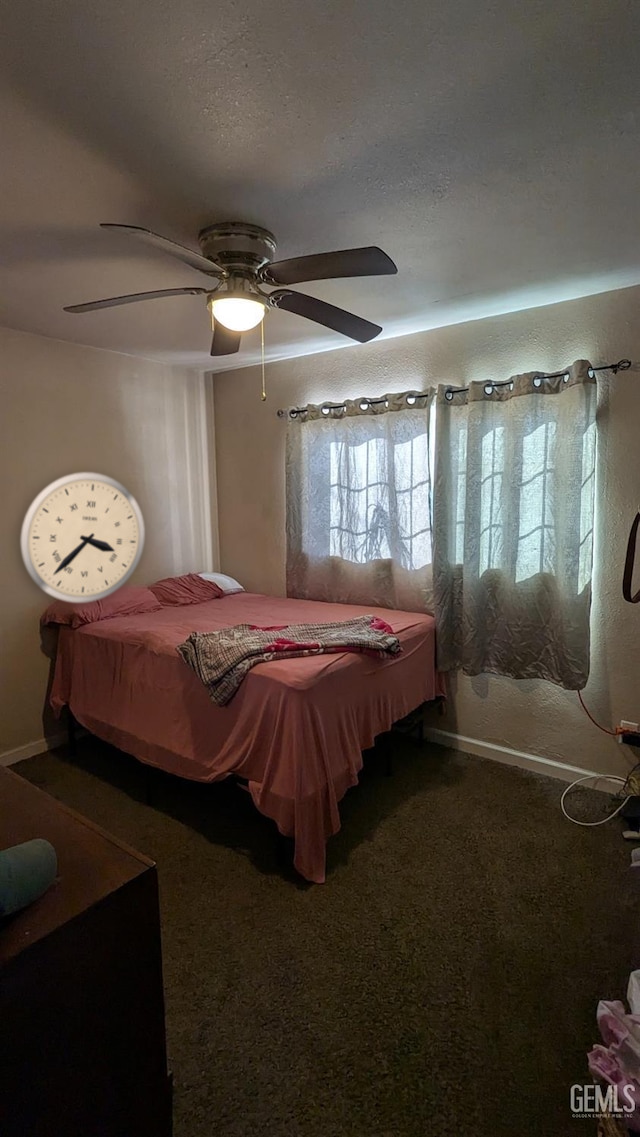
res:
3:37
